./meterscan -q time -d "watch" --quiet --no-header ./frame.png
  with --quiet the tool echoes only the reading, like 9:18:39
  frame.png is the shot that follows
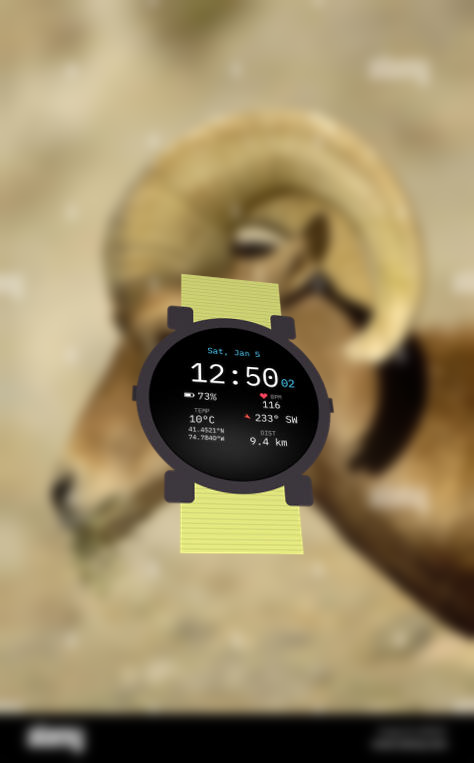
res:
12:50:02
